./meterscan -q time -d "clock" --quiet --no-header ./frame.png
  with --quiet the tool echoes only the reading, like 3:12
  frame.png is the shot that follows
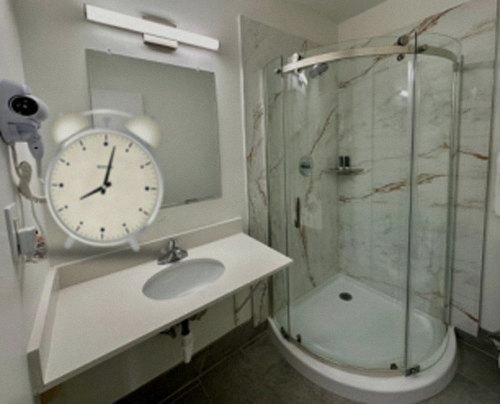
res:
8:02
